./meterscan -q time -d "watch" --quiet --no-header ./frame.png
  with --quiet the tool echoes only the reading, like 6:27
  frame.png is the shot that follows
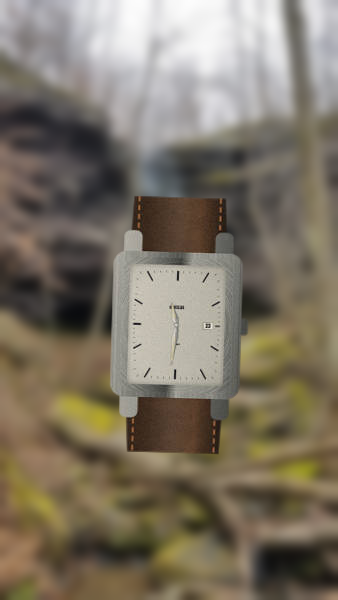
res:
11:31
